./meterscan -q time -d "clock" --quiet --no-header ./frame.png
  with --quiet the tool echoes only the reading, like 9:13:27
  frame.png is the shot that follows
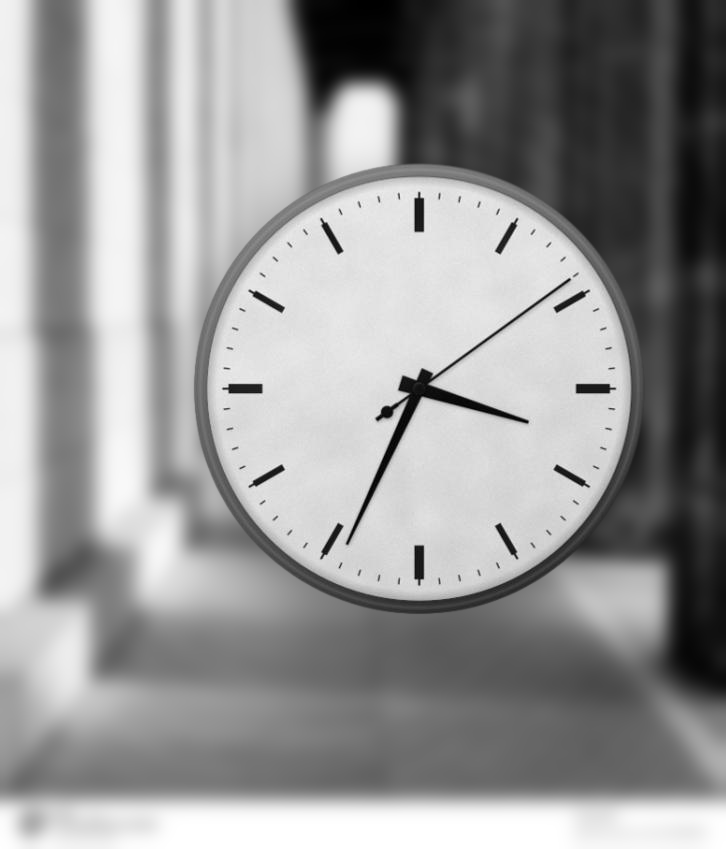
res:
3:34:09
